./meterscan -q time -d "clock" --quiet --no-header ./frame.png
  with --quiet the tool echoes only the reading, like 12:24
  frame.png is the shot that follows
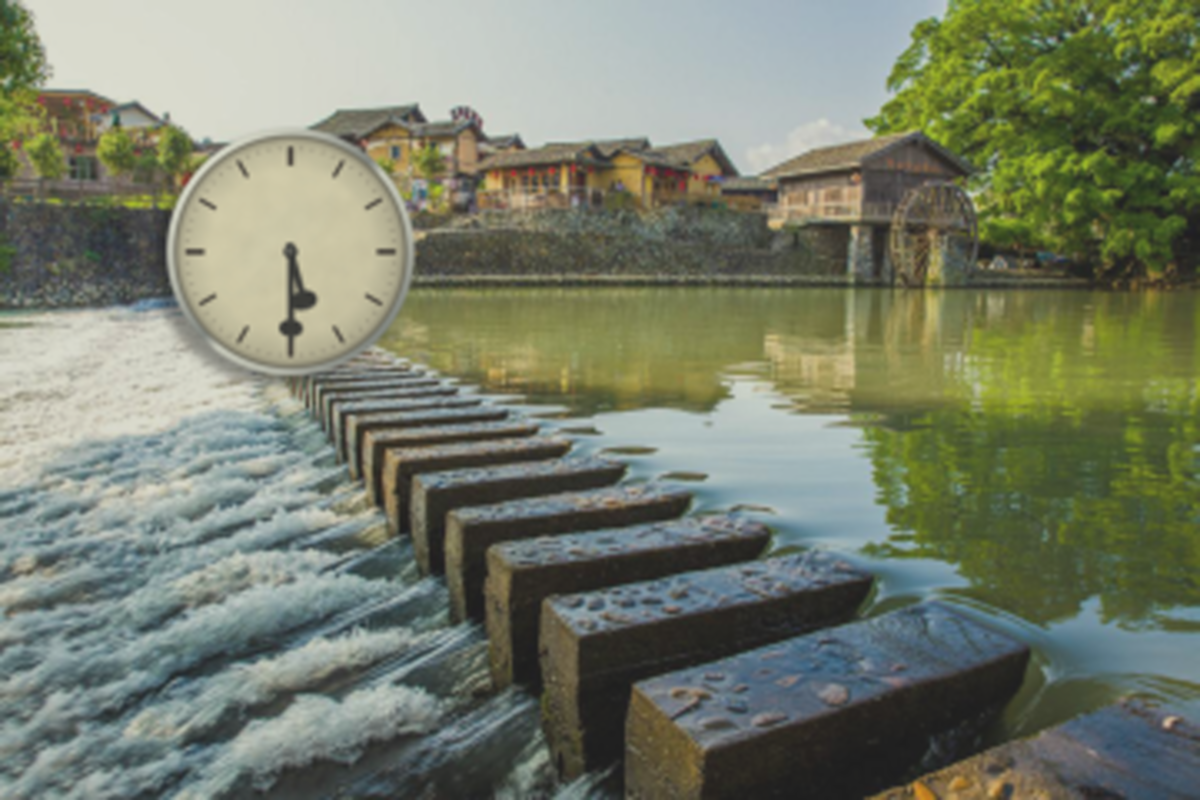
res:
5:30
